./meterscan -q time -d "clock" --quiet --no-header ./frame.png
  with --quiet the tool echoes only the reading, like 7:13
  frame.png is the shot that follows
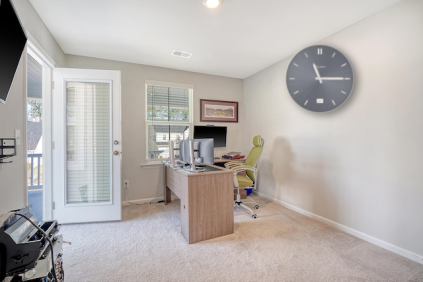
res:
11:15
